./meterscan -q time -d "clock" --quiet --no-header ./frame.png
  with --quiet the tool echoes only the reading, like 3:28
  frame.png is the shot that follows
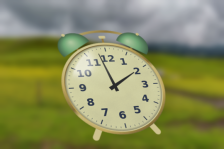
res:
1:58
